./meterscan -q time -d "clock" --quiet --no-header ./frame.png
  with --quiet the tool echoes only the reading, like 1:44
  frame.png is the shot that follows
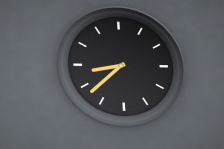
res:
8:38
